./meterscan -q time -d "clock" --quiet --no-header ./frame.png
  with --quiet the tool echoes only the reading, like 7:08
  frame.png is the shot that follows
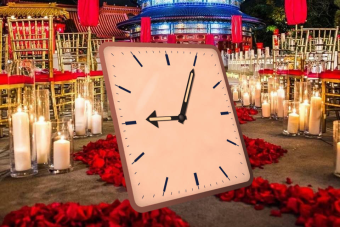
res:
9:05
